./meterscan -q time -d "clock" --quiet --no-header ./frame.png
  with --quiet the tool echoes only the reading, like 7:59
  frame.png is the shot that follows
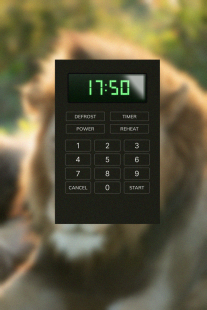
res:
17:50
